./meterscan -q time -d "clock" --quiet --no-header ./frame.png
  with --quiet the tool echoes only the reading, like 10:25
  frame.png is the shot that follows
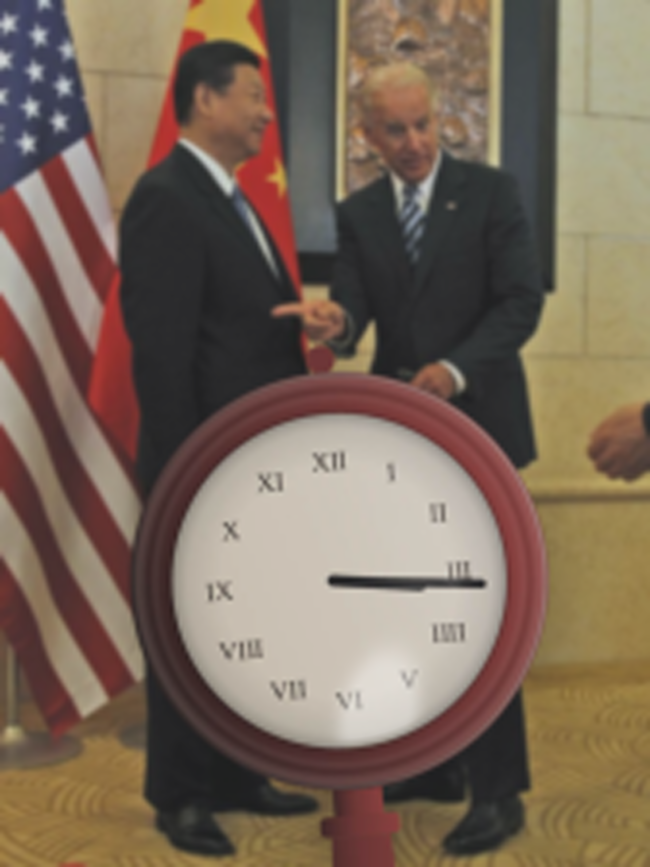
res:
3:16
